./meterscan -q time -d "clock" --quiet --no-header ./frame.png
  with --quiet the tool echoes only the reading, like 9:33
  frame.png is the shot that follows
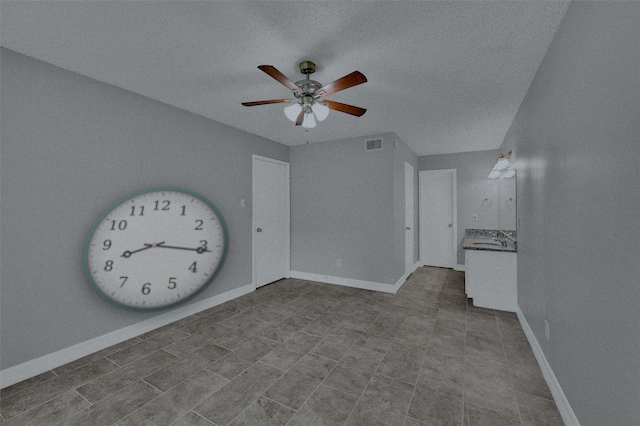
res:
8:16
